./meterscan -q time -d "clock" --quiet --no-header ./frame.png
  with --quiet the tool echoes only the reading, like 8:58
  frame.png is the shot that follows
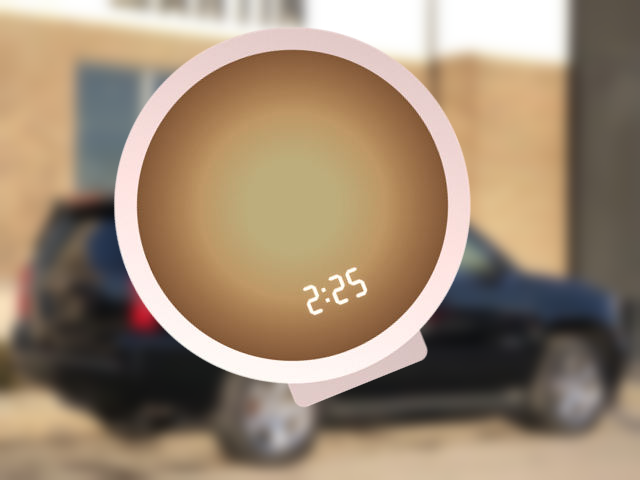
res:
2:25
